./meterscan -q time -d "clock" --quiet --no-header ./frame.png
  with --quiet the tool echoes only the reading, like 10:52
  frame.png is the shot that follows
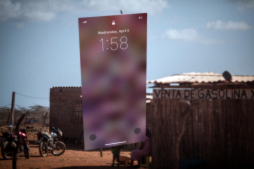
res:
1:58
